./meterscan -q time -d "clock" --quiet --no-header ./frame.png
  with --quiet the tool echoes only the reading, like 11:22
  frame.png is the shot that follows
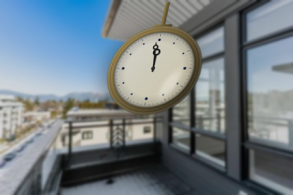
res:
11:59
